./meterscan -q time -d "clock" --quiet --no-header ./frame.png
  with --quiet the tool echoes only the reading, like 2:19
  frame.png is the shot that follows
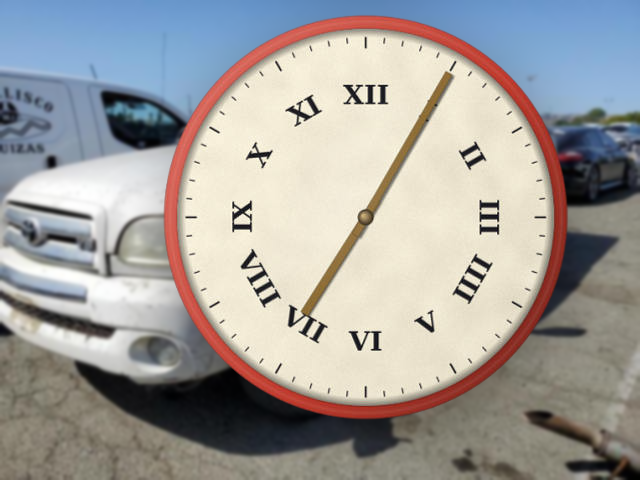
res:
7:05
